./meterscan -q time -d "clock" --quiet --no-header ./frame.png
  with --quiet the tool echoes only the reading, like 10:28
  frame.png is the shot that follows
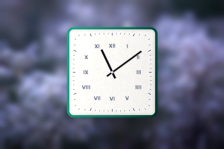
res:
11:09
